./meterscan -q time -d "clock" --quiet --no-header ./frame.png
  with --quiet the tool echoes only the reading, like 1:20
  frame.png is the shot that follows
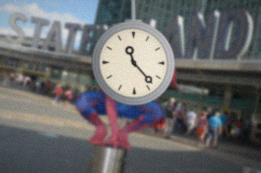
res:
11:23
